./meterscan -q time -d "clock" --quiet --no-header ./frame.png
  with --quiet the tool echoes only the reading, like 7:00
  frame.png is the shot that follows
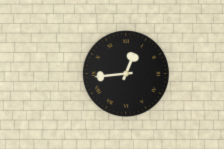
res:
12:44
